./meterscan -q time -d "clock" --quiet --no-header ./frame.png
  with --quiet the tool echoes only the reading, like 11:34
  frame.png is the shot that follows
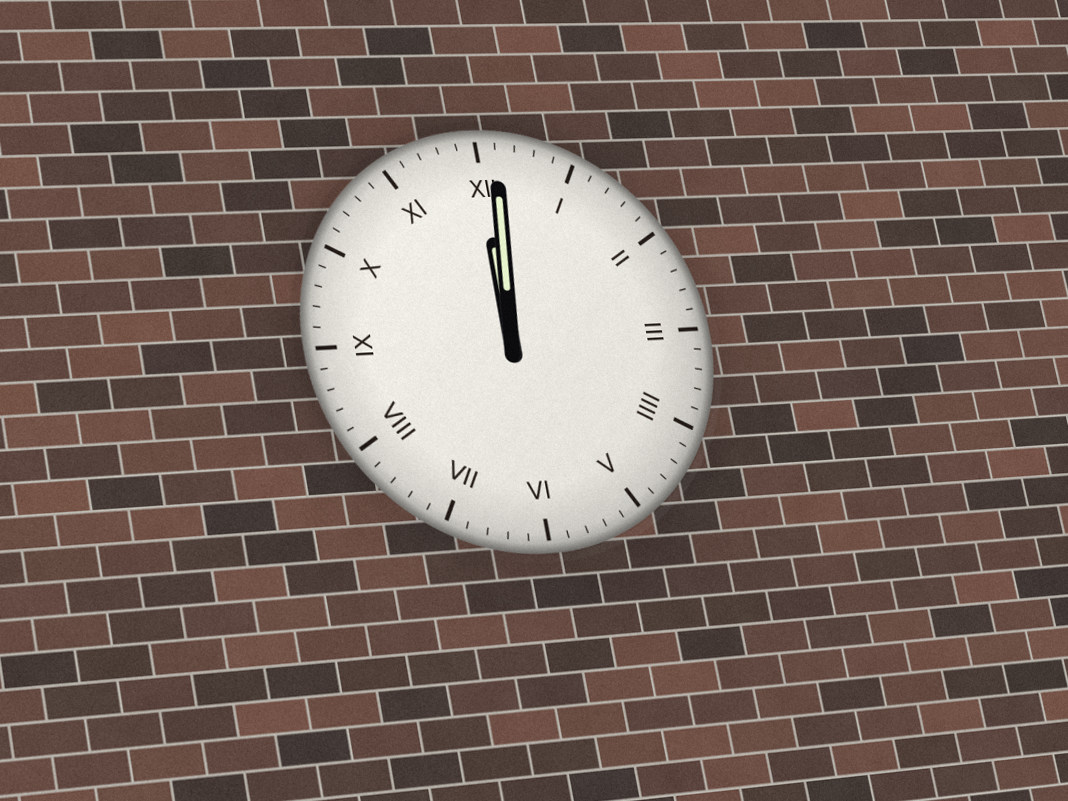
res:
12:01
